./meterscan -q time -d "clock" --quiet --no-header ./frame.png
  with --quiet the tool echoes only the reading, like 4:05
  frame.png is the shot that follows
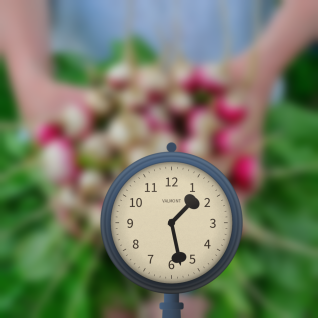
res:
1:28
